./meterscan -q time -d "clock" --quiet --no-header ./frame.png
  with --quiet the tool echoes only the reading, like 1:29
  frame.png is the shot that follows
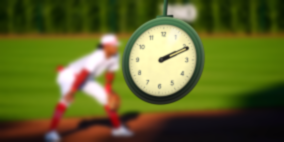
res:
2:11
